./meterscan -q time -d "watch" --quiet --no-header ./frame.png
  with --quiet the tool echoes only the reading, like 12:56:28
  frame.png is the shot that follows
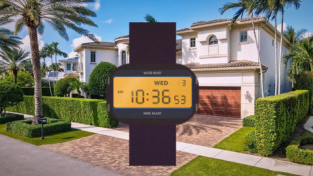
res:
10:36:53
